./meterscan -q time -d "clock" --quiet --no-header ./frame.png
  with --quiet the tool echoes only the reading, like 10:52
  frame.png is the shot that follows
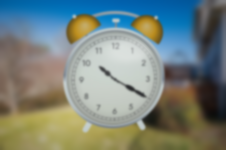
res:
10:20
